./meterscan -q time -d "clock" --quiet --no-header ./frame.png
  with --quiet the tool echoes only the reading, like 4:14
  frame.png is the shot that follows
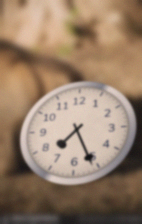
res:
7:26
